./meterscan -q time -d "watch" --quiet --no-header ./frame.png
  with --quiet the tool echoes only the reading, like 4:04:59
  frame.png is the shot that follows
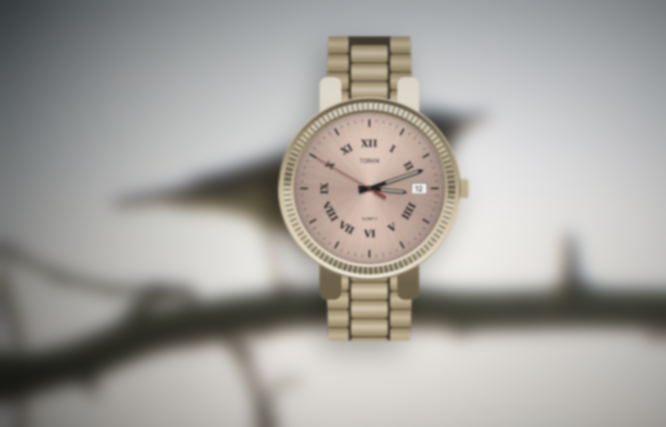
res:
3:11:50
